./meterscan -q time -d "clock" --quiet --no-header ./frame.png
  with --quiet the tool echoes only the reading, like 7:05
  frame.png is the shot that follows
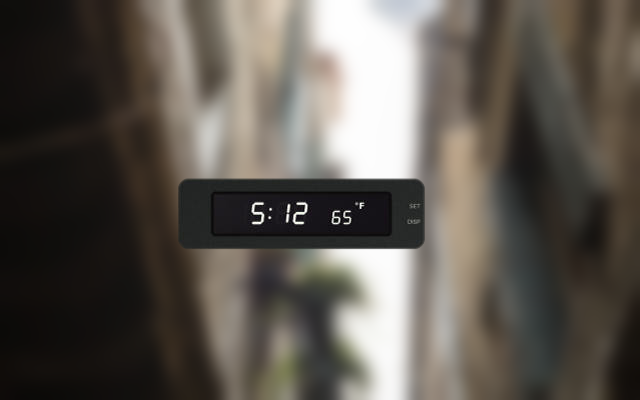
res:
5:12
